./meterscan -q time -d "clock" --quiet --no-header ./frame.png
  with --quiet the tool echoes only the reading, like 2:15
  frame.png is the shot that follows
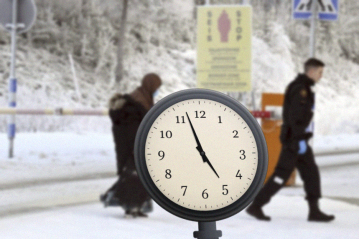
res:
4:57
